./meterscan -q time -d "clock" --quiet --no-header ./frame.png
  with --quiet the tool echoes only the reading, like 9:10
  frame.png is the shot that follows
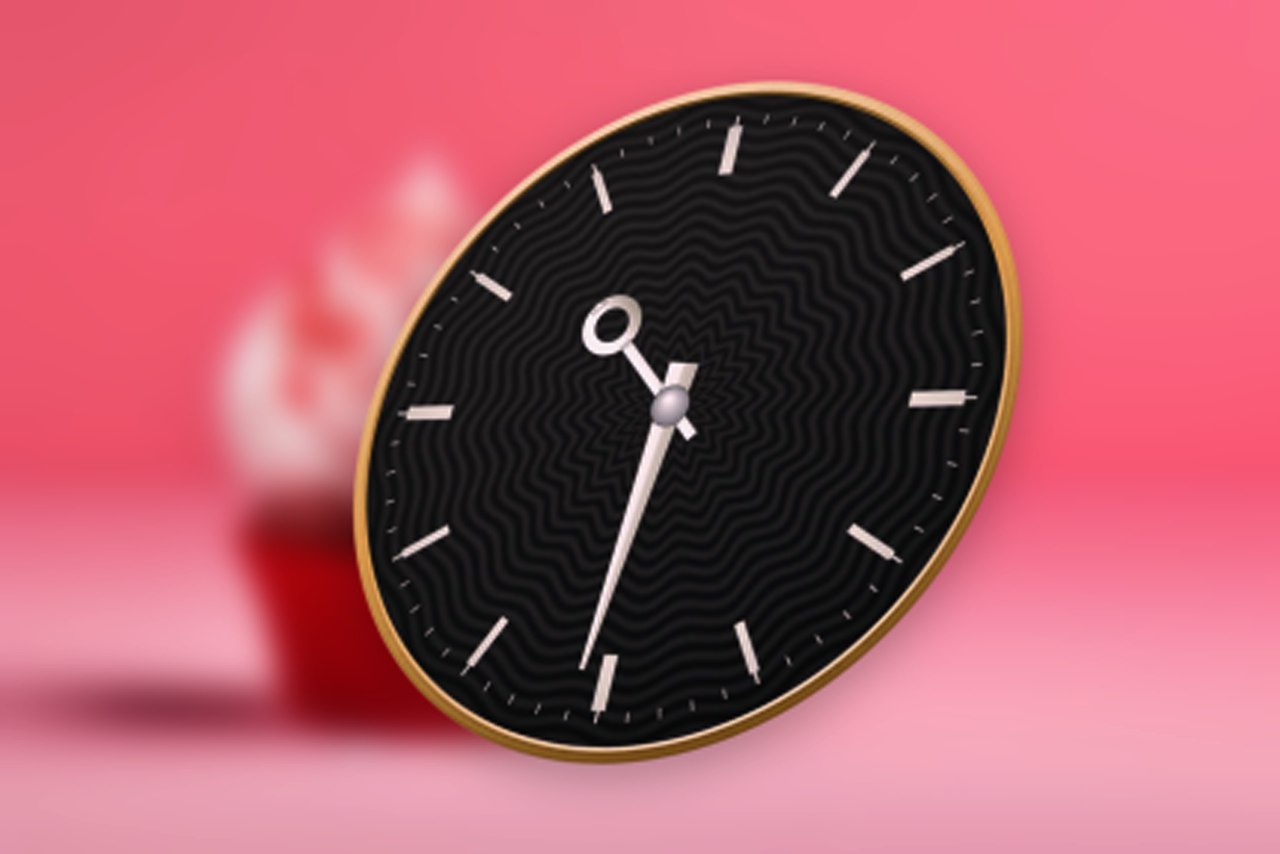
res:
10:31
